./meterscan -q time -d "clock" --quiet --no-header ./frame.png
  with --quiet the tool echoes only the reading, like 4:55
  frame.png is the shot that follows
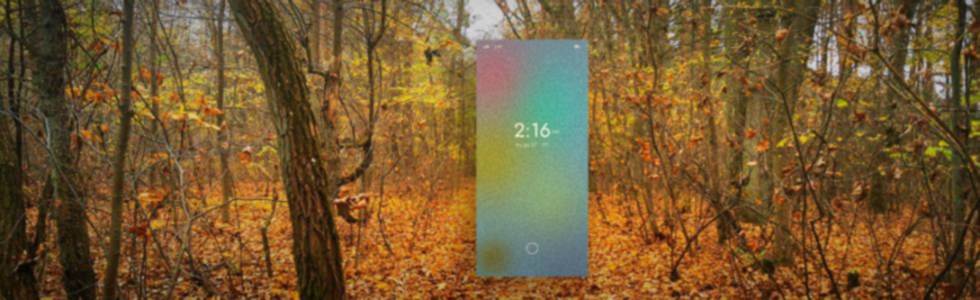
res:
2:16
